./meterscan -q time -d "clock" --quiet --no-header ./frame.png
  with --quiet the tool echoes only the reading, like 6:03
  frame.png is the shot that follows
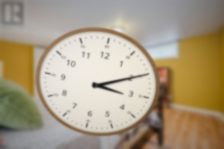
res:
3:10
